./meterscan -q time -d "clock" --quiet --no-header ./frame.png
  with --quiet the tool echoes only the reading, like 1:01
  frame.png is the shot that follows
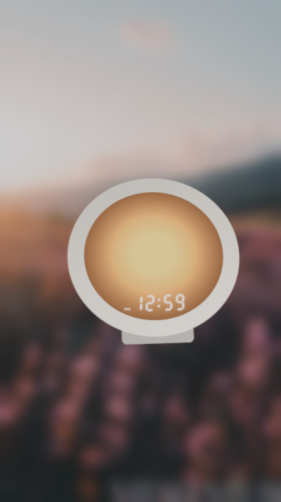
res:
12:59
